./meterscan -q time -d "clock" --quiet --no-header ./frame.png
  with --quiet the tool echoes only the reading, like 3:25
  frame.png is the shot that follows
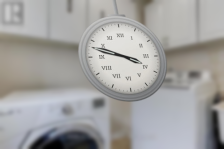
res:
3:48
